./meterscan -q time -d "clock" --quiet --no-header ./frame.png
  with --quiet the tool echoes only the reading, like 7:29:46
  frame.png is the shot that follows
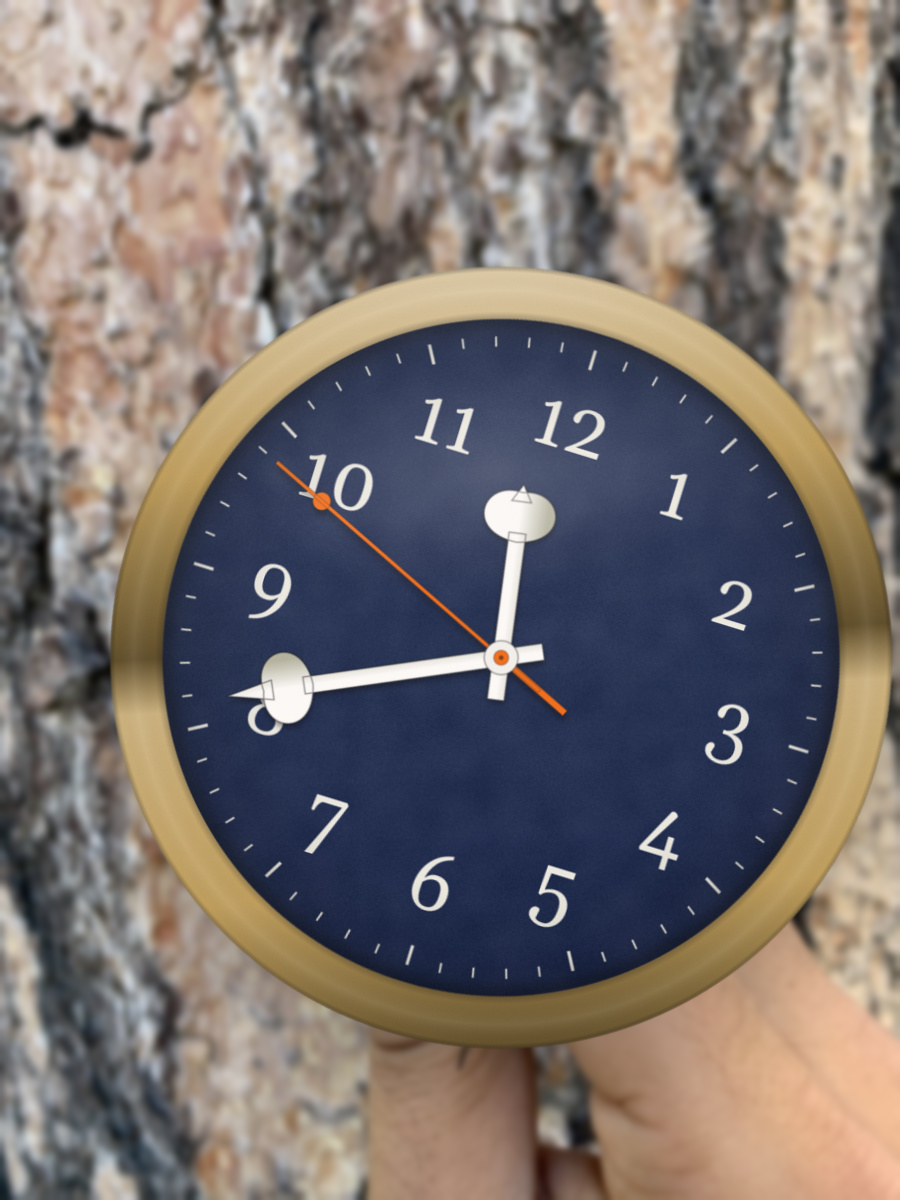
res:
11:40:49
